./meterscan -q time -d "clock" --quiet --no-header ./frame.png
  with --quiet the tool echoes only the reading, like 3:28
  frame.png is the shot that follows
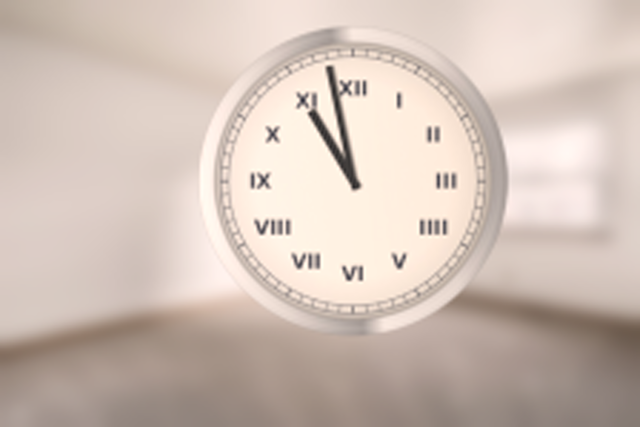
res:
10:58
